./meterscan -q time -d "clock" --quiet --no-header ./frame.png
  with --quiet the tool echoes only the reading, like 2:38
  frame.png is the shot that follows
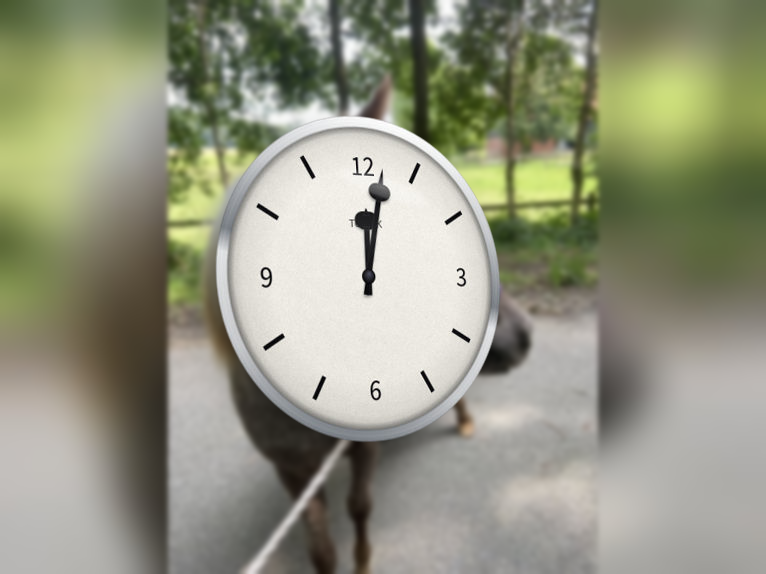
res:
12:02
